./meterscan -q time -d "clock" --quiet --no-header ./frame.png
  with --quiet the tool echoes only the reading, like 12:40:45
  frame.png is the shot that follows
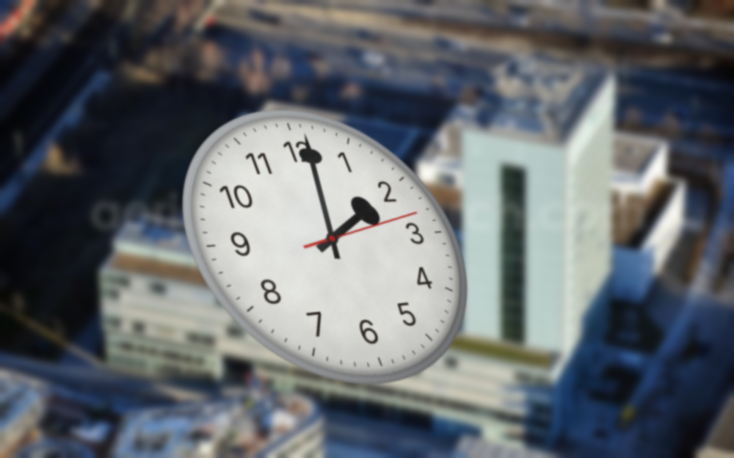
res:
2:01:13
